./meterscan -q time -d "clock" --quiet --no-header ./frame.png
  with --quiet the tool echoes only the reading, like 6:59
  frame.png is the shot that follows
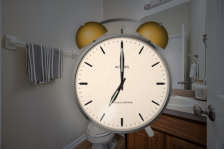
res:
7:00
